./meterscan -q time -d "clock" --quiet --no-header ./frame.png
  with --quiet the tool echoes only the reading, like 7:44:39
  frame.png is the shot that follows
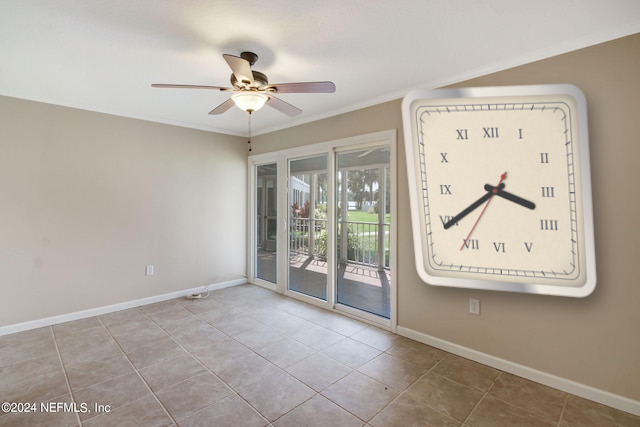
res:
3:39:36
